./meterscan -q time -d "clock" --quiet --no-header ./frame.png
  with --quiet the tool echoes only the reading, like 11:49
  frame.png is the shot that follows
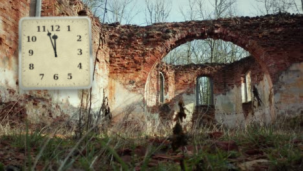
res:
11:57
